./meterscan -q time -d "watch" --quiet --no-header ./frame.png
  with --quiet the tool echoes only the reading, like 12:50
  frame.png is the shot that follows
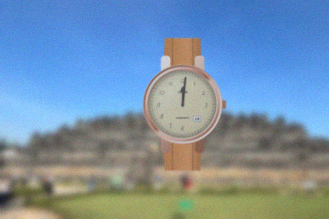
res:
12:01
